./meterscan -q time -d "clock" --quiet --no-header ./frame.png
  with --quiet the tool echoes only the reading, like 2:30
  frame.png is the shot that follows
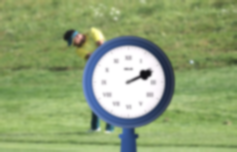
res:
2:11
